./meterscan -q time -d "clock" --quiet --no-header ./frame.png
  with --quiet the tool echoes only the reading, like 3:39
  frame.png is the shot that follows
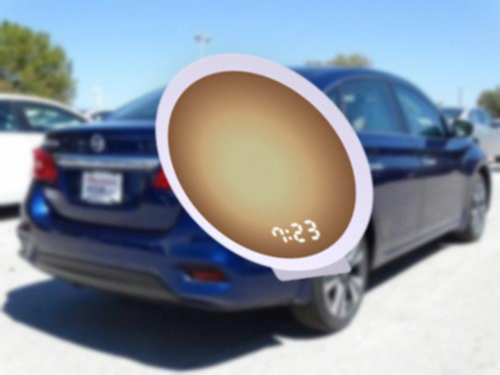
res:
7:23
